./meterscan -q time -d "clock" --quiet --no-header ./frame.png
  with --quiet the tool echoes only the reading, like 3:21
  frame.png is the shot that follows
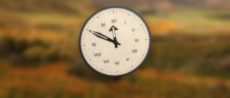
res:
11:50
